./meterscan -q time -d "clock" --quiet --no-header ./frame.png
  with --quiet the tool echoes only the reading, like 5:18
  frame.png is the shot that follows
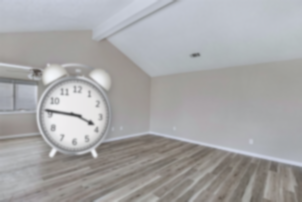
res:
3:46
